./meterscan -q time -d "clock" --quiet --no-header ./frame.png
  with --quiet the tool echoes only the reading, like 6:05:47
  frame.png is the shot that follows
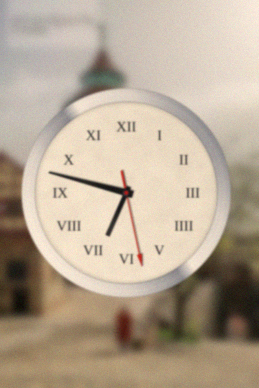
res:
6:47:28
